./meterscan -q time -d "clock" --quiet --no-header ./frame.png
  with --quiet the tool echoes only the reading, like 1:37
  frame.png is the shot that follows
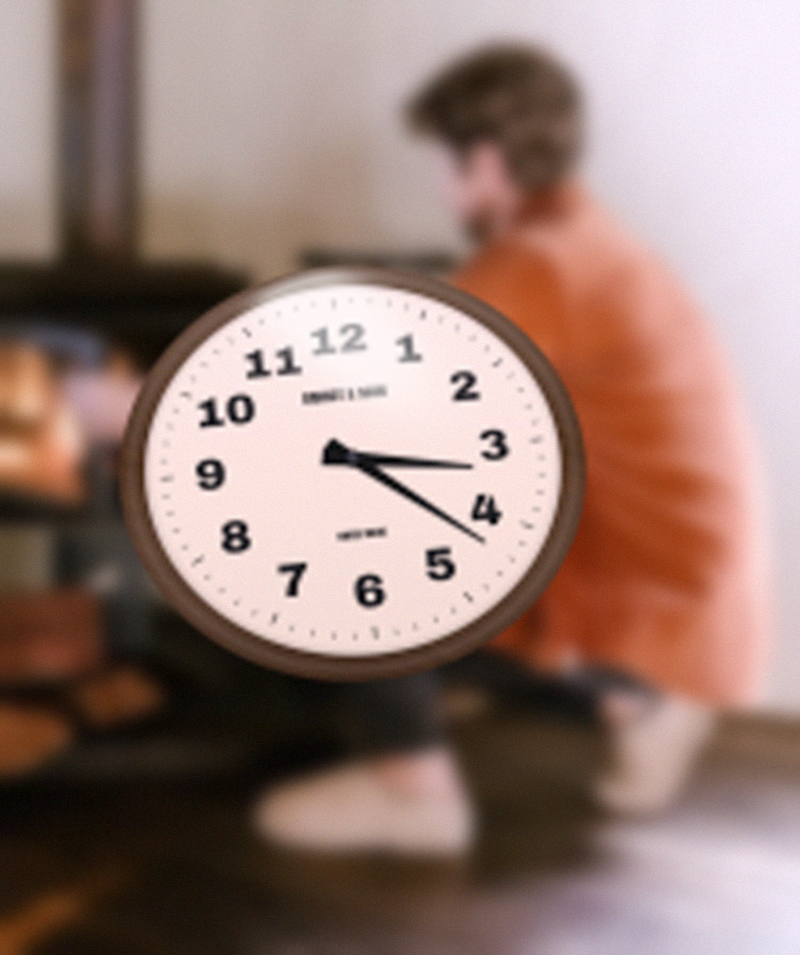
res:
3:22
